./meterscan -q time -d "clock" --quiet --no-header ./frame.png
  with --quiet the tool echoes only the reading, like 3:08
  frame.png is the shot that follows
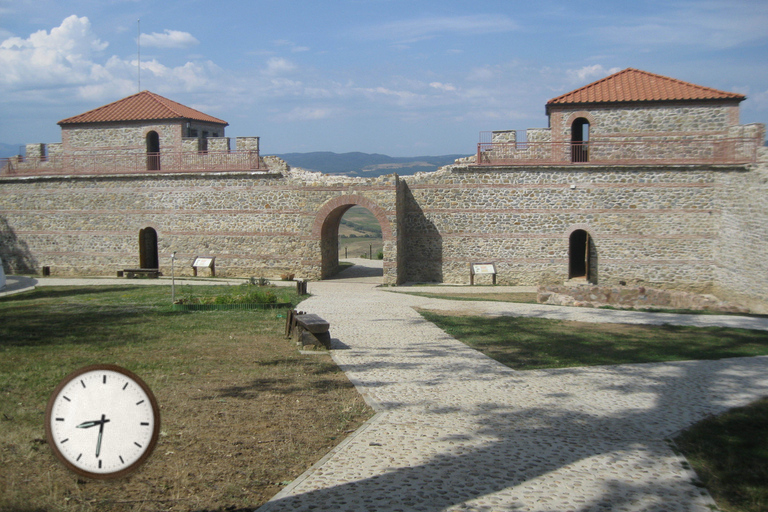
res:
8:31
